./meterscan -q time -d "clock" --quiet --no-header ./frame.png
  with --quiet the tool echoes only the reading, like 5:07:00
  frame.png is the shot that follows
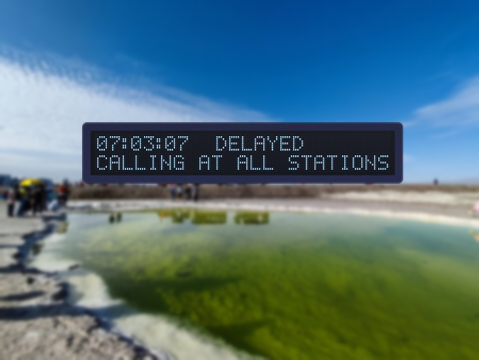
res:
7:03:07
